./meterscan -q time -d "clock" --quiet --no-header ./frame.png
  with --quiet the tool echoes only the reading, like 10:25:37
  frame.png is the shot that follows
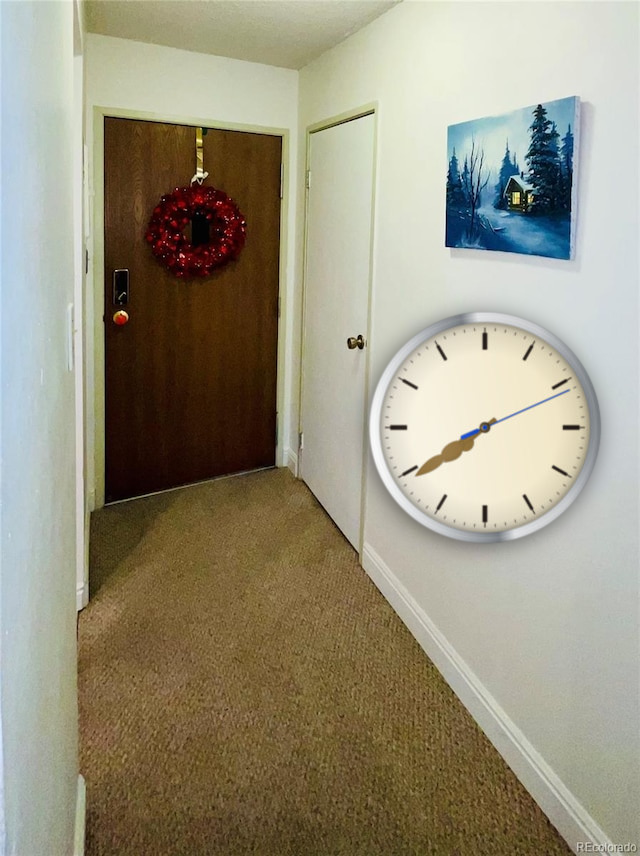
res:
7:39:11
